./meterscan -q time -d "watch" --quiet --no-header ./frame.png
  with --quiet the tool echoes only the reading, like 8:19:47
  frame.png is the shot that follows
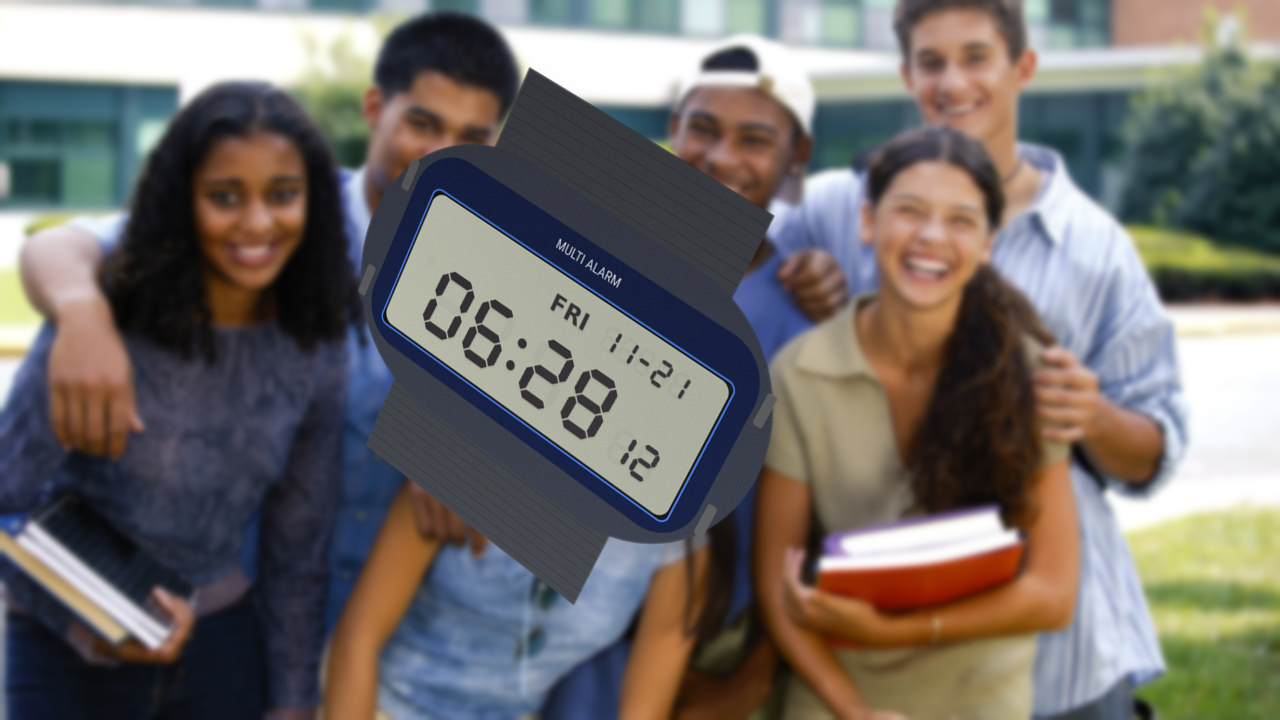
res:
6:28:12
